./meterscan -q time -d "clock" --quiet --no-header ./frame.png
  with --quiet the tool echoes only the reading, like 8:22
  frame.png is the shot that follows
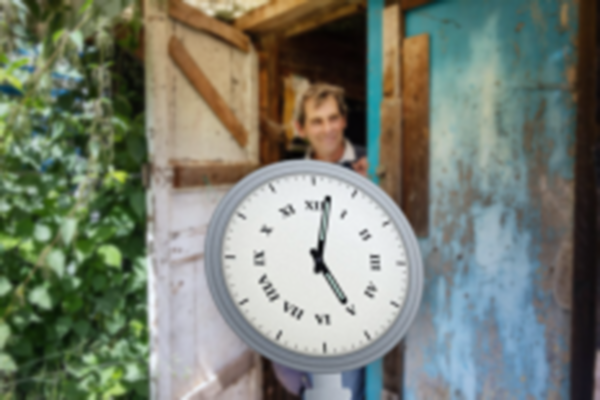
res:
5:02
